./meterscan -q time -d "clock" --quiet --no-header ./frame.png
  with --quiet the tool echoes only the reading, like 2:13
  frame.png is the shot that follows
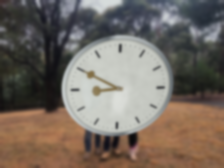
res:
8:50
